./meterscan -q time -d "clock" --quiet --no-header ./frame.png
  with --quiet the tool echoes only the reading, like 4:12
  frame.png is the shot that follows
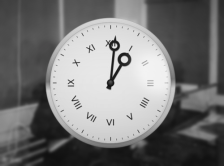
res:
1:01
